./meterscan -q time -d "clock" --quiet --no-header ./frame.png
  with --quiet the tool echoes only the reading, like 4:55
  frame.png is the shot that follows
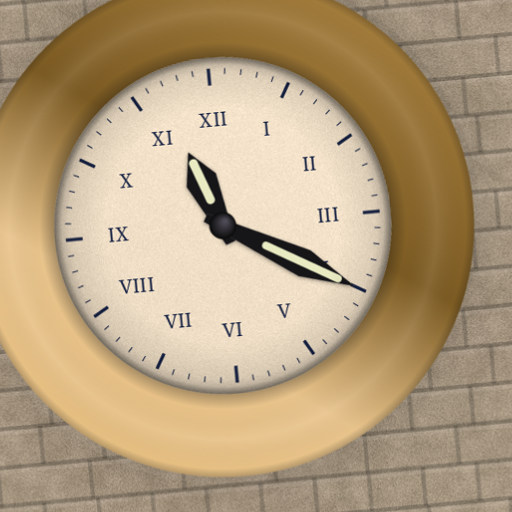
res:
11:20
